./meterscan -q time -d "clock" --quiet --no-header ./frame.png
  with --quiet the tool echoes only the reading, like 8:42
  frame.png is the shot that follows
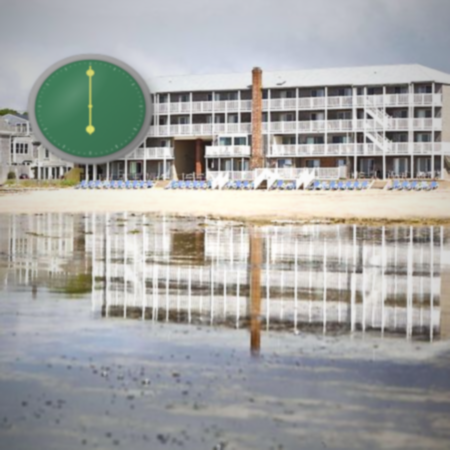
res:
6:00
